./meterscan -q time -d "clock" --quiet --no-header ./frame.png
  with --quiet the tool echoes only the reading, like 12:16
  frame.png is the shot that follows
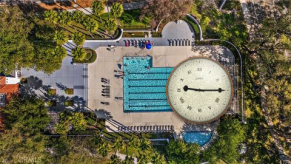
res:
9:15
